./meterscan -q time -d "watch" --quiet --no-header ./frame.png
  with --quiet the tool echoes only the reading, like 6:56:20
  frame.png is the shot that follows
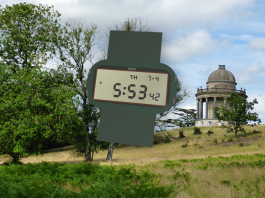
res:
5:53:42
